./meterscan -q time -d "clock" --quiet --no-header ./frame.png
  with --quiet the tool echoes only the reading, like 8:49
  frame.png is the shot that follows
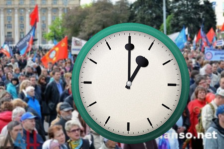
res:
1:00
